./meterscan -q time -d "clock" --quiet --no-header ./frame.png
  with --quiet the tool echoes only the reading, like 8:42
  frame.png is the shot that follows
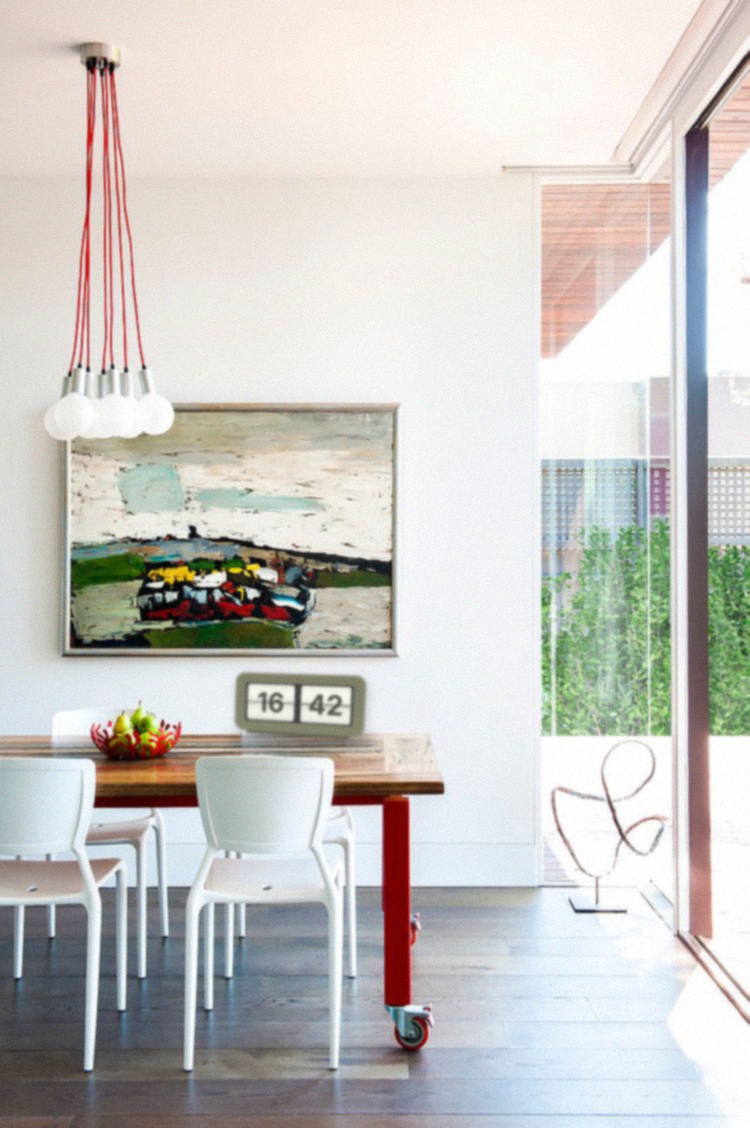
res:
16:42
